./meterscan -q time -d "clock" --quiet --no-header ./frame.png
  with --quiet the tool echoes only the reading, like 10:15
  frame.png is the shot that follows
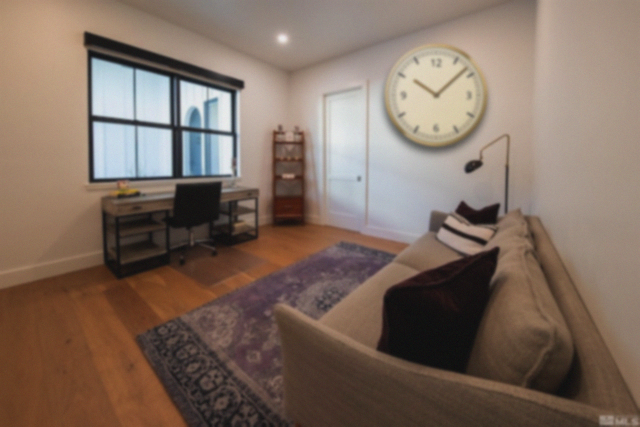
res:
10:08
